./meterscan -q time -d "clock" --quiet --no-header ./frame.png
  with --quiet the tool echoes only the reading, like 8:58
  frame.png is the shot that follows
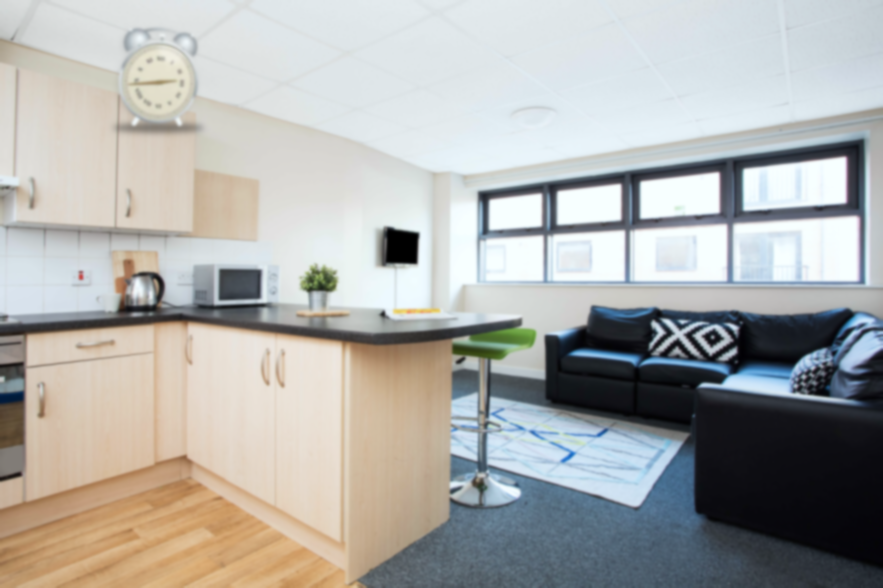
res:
2:44
